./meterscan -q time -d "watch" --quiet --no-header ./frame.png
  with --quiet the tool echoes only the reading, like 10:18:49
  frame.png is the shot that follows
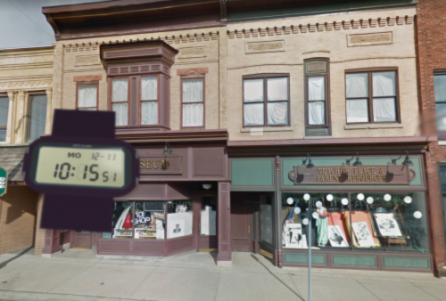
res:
10:15:51
